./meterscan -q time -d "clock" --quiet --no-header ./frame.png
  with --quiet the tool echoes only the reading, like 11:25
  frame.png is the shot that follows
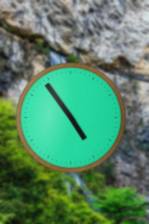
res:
4:54
